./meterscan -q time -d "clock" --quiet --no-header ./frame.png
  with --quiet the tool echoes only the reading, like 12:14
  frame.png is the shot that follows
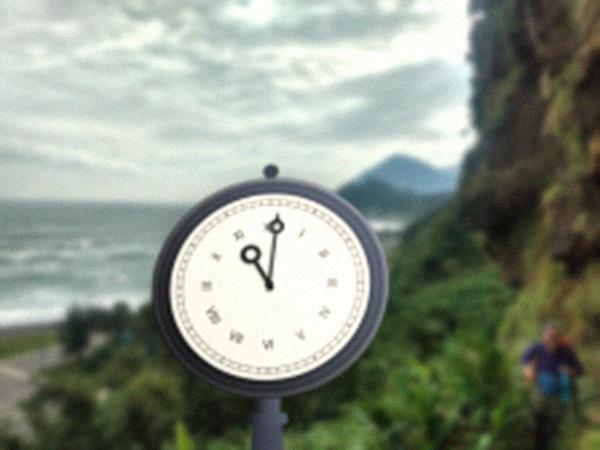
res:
11:01
